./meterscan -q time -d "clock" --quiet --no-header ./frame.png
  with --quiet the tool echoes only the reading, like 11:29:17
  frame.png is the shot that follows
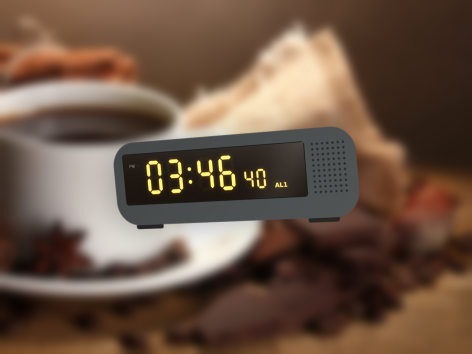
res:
3:46:40
